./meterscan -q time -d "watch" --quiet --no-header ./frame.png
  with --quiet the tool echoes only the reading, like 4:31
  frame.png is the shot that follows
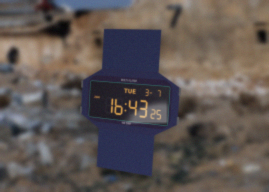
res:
16:43
